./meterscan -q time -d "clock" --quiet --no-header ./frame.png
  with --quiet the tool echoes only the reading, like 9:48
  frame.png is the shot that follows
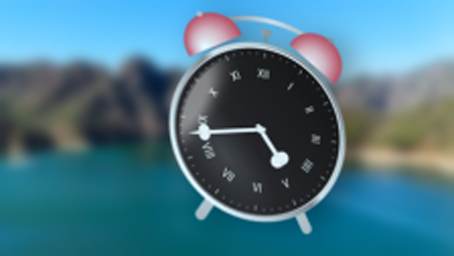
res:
4:43
